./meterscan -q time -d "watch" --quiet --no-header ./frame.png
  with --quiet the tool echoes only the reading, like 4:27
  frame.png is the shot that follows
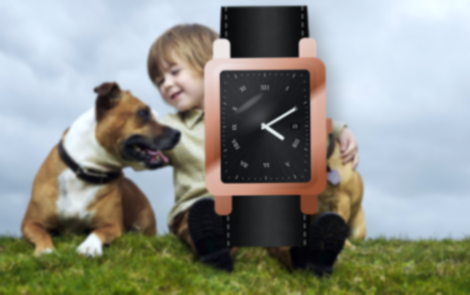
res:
4:10
